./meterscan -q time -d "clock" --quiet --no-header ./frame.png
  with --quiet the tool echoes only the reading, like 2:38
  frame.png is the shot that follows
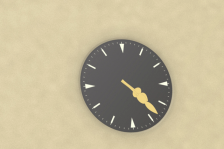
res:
4:23
